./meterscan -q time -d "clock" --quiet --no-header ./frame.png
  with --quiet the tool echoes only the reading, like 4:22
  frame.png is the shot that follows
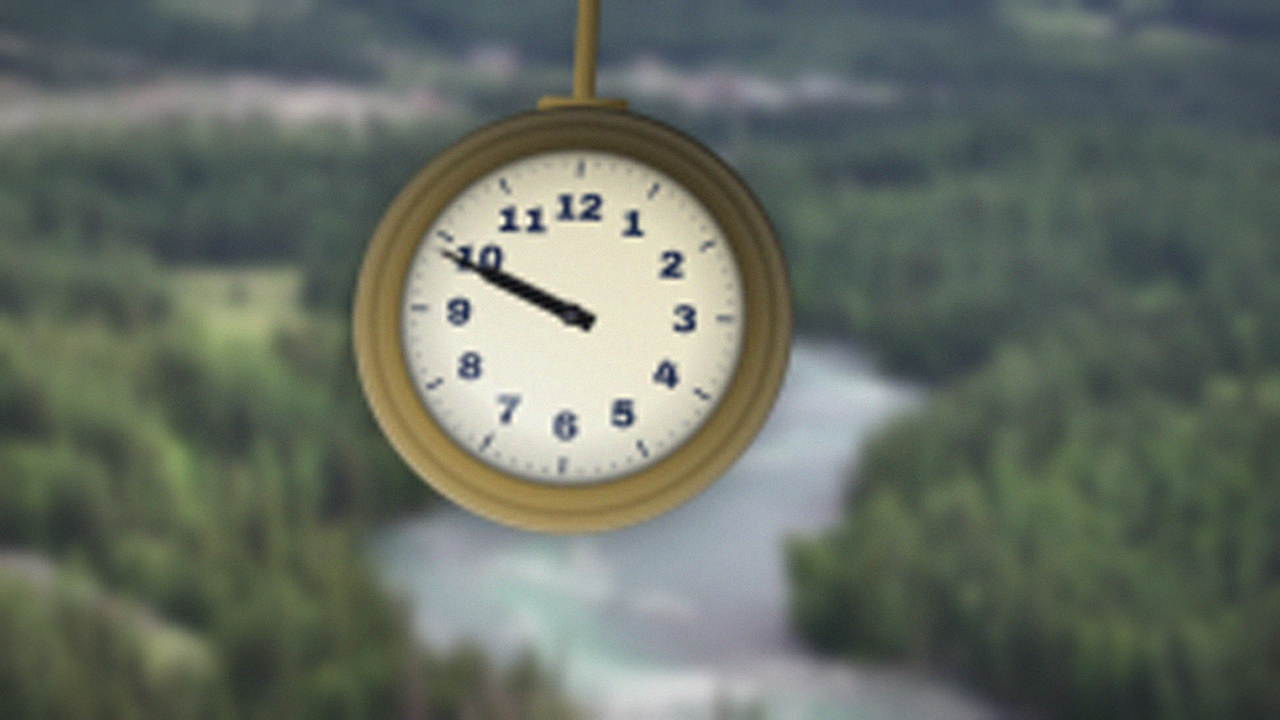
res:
9:49
